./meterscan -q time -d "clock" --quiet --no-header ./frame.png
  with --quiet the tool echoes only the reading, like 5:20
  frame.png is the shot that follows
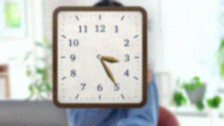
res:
3:25
